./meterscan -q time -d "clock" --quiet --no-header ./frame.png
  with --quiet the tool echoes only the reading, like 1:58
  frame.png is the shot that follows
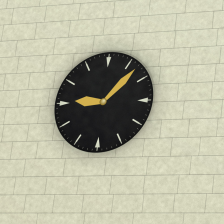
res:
9:07
